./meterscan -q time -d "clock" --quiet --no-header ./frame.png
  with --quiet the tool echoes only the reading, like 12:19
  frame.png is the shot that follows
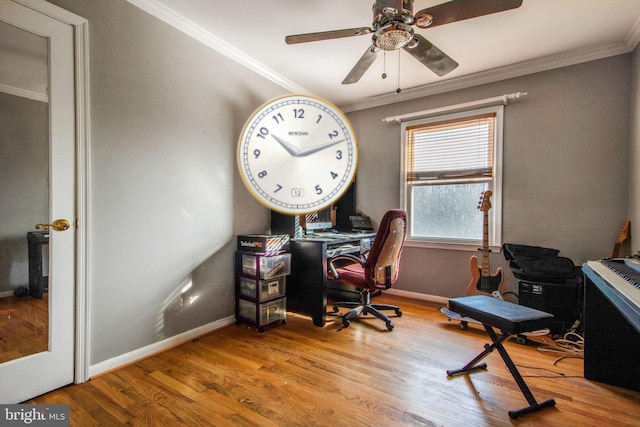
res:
10:12
